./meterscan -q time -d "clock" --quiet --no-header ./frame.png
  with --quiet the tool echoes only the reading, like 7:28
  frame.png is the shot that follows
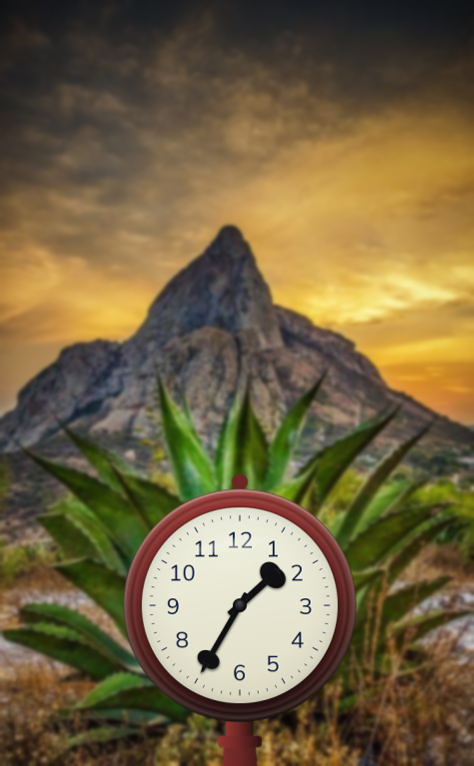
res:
1:35
